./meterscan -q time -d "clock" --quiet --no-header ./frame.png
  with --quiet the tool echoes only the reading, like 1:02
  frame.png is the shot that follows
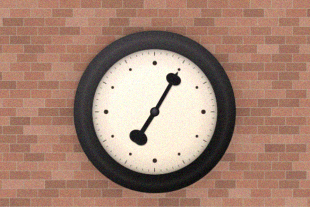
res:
7:05
